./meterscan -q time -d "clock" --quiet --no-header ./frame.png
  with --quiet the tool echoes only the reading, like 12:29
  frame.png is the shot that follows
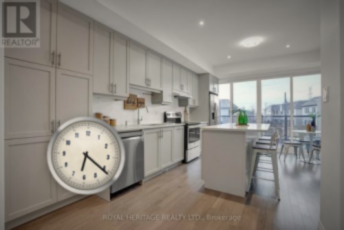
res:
6:21
